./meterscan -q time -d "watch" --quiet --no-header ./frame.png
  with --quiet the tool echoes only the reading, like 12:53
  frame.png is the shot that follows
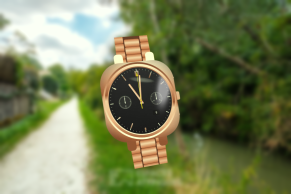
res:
11:01
